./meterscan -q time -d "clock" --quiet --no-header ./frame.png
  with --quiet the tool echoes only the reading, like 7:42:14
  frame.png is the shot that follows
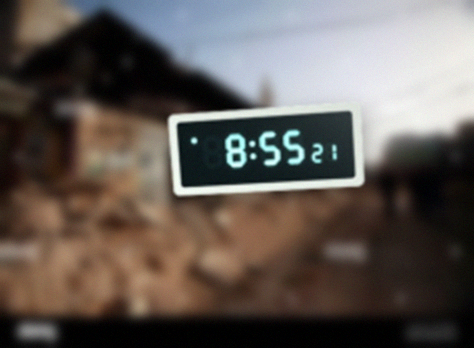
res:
8:55:21
